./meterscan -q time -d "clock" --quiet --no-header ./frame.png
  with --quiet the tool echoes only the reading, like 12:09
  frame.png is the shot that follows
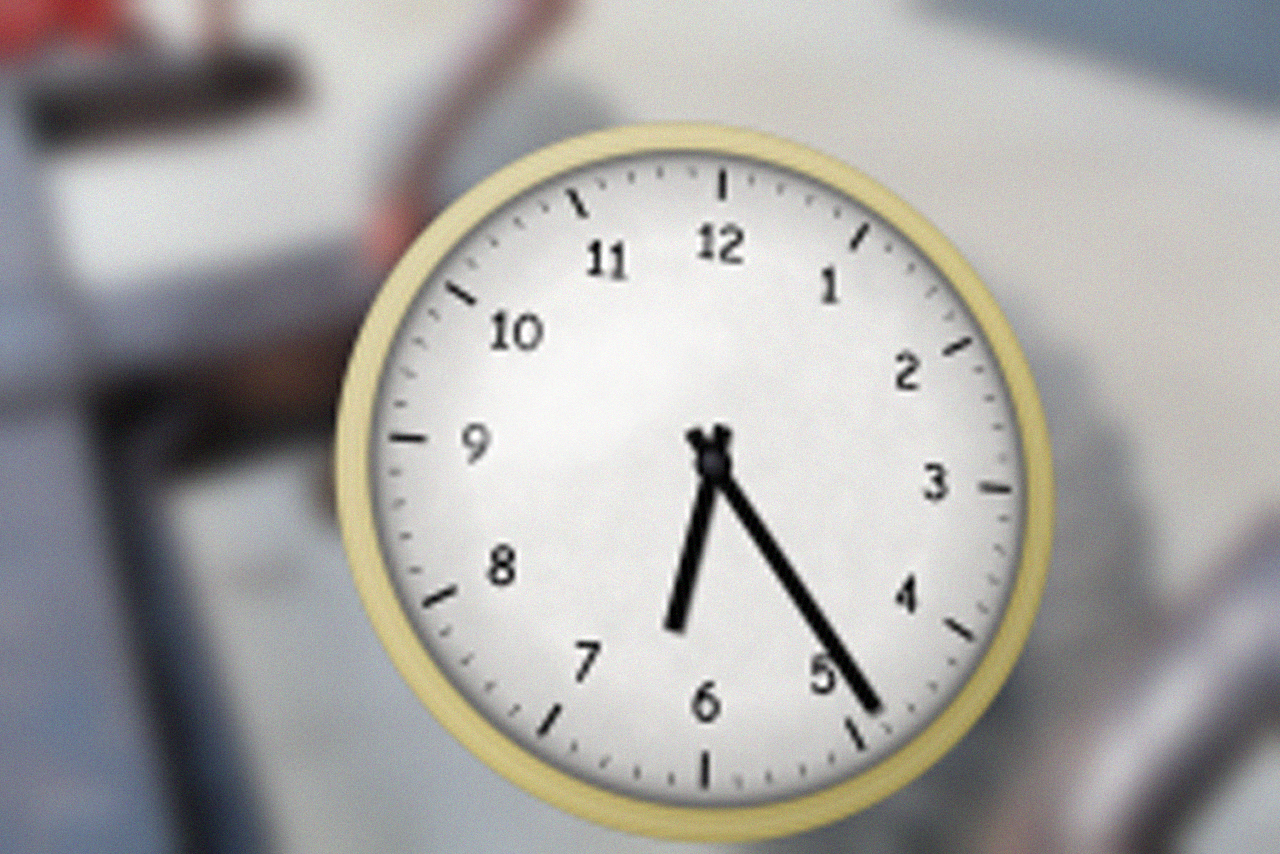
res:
6:24
